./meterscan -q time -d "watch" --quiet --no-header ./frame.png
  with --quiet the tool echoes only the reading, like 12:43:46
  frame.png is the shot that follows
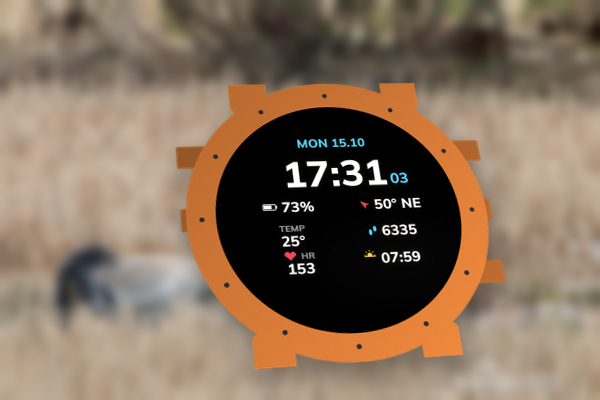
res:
17:31:03
